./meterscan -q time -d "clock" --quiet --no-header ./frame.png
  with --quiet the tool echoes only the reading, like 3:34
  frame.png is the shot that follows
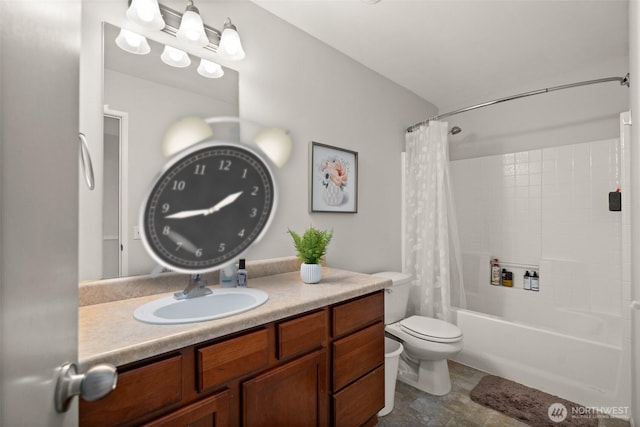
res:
1:43
